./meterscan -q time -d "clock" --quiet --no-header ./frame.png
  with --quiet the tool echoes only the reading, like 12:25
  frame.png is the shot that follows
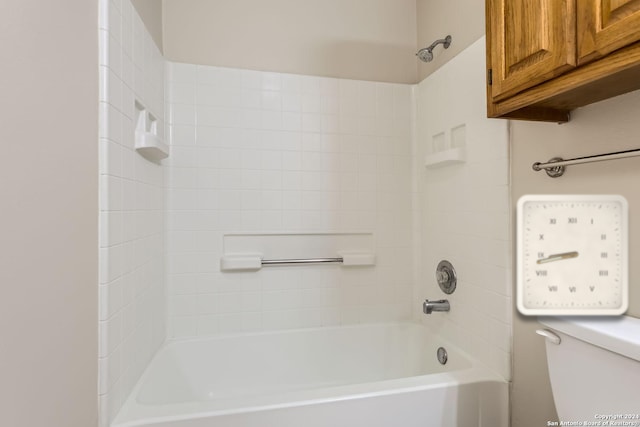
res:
8:43
